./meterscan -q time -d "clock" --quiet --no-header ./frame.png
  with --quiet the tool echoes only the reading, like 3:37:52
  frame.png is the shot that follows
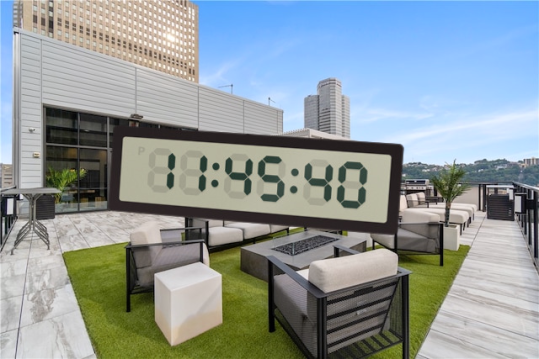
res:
11:45:40
